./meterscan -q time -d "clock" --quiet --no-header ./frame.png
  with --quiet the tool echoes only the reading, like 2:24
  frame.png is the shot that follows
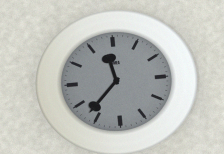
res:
11:37
